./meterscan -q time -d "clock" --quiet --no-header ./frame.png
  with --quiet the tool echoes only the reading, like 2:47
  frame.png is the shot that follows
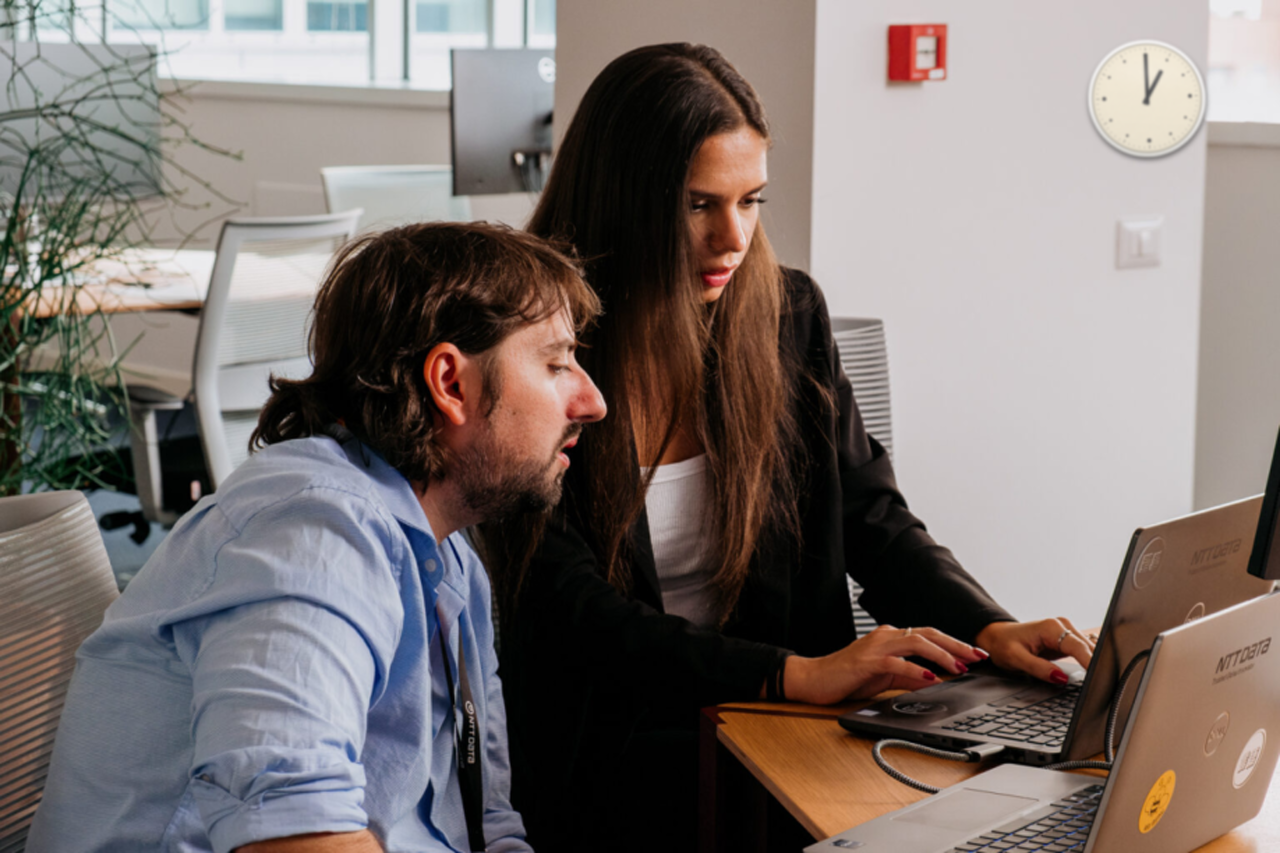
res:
1:00
